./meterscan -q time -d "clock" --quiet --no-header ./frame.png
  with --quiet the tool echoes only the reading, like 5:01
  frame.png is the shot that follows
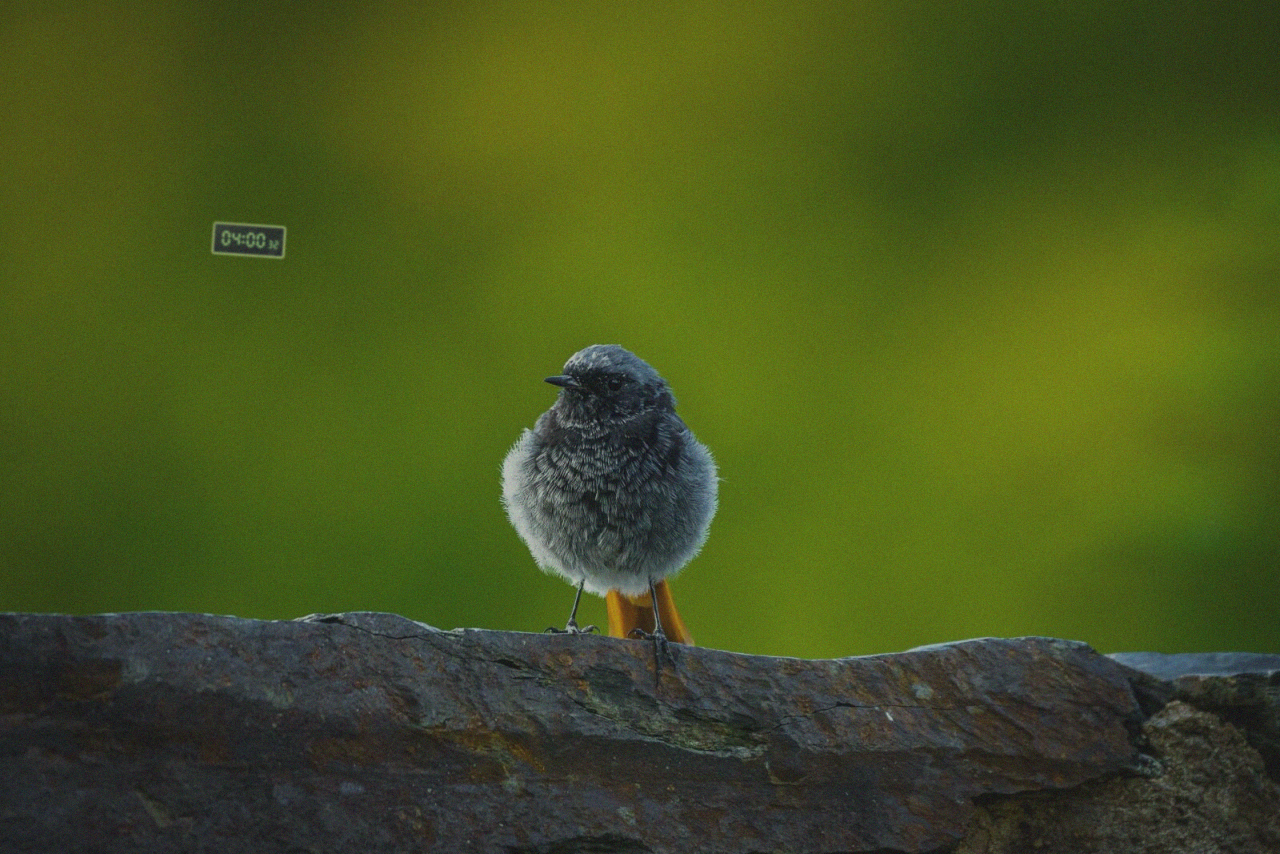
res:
4:00
